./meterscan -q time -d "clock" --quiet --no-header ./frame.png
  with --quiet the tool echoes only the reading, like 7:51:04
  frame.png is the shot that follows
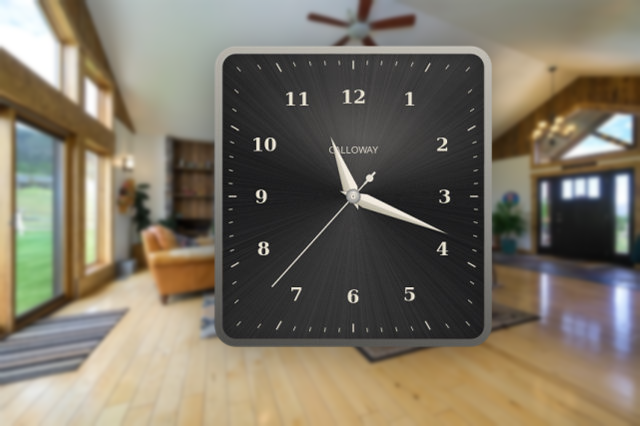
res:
11:18:37
